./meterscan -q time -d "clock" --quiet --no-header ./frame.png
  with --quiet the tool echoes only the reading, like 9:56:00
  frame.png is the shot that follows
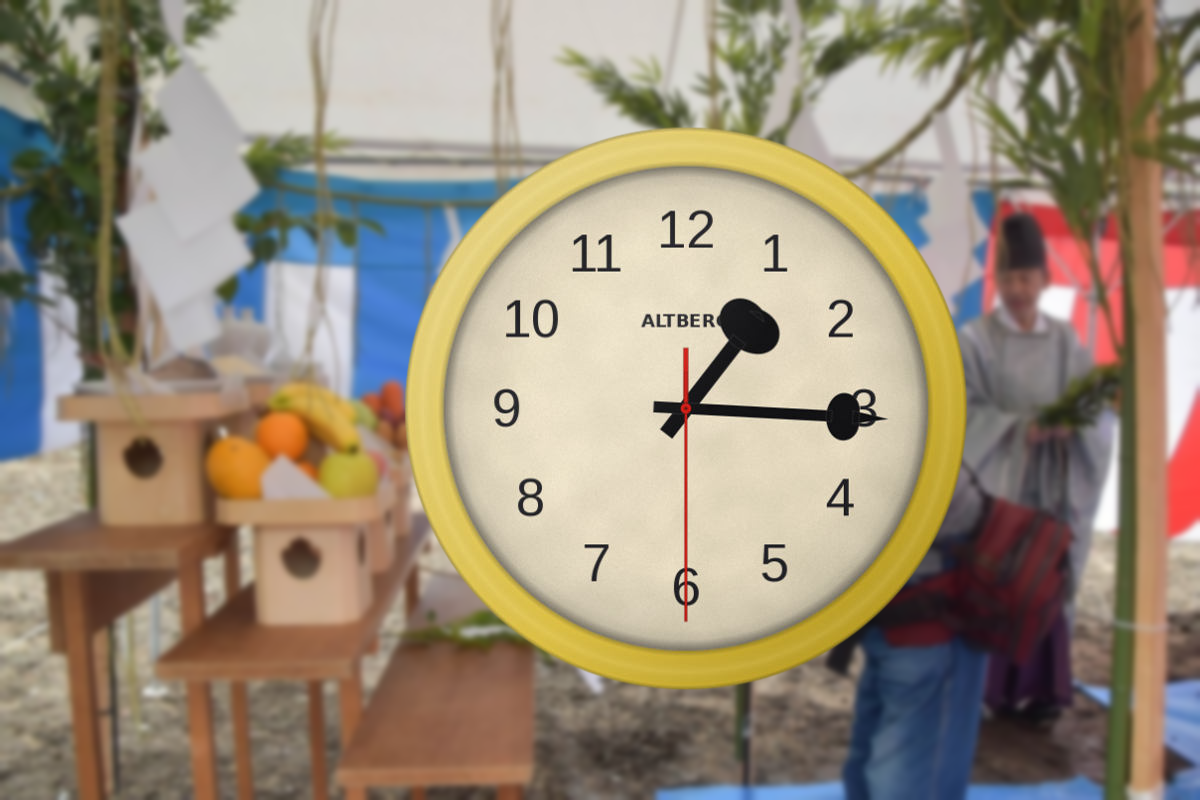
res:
1:15:30
